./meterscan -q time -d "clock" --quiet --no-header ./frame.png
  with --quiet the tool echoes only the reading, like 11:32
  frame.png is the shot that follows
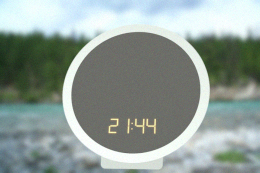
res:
21:44
